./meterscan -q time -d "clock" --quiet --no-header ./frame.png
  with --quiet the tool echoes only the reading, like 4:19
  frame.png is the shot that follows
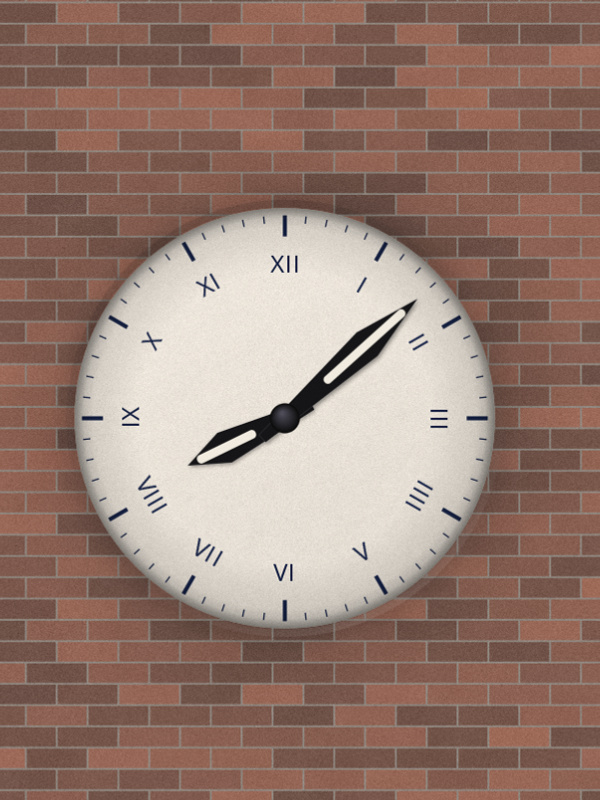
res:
8:08
